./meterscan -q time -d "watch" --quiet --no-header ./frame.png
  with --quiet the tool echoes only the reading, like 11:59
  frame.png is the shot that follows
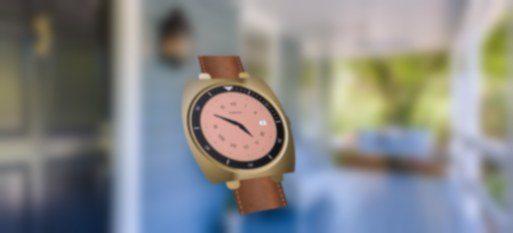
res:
4:50
